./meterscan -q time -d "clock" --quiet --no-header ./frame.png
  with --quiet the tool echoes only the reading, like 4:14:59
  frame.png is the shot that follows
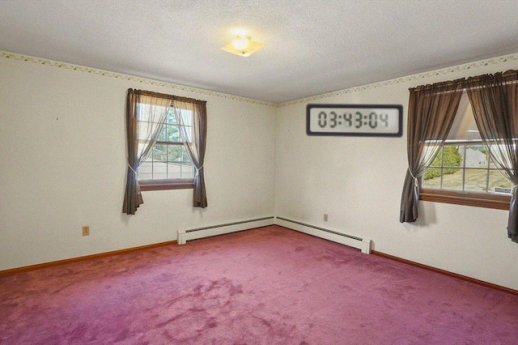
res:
3:43:04
